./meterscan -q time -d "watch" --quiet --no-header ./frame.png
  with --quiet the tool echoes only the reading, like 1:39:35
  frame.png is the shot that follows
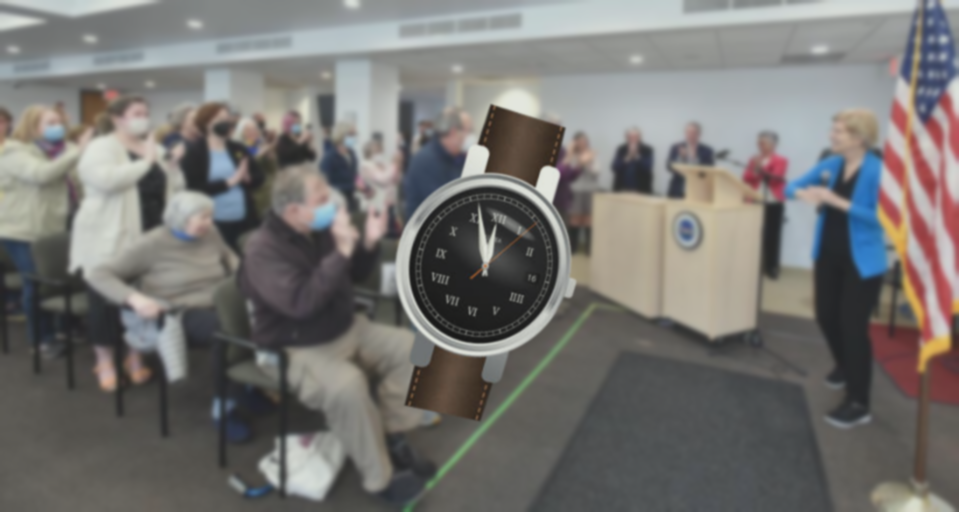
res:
11:56:06
